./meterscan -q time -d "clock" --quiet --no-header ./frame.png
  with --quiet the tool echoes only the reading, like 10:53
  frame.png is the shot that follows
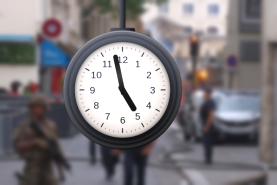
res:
4:58
